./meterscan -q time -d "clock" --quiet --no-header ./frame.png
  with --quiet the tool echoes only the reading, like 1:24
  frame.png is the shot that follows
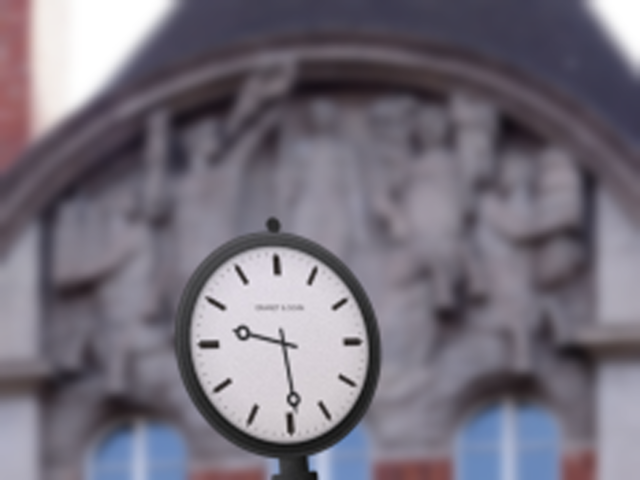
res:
9:29
